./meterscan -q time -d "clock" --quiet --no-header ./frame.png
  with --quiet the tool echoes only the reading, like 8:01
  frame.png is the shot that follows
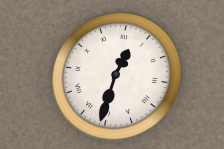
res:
12:31
